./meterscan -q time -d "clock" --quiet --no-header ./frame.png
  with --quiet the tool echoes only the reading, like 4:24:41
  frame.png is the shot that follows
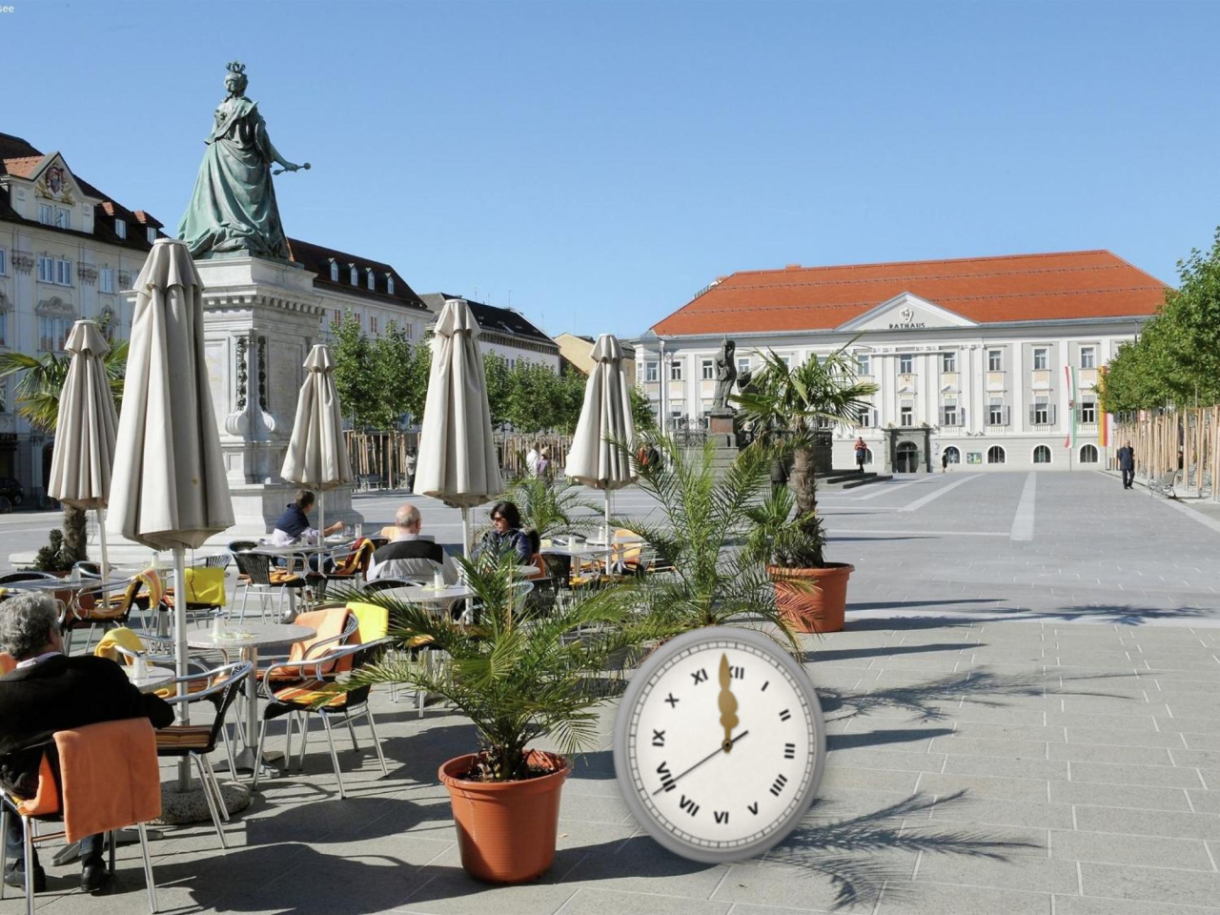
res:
11:58:39
